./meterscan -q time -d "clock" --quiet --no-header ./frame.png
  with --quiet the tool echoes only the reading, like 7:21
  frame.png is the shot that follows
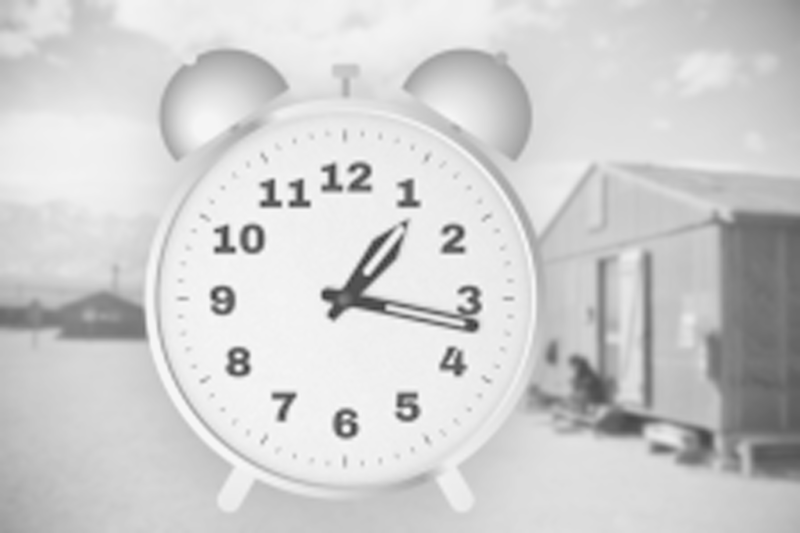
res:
1:17
